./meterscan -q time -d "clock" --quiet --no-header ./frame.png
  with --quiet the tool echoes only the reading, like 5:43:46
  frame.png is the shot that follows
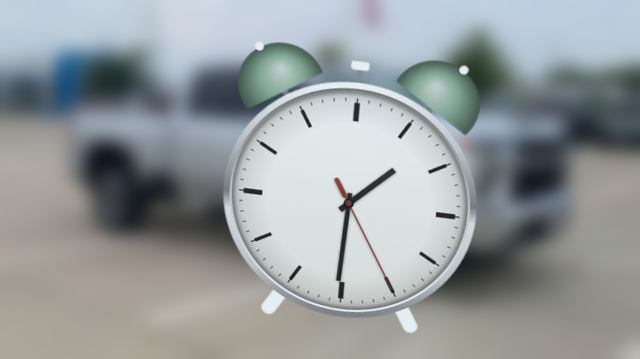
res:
1:30:25
